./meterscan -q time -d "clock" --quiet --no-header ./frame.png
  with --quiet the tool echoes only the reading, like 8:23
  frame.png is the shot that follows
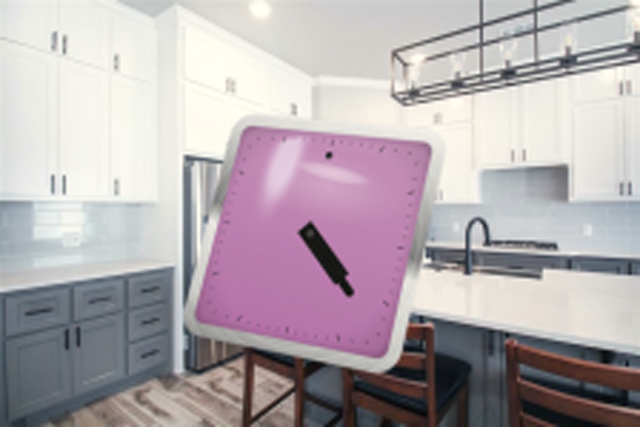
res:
4:22
